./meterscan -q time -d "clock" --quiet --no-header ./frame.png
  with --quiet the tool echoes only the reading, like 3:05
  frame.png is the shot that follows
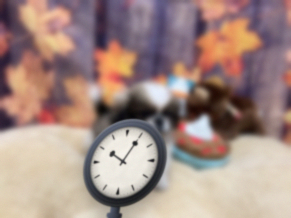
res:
10:05
